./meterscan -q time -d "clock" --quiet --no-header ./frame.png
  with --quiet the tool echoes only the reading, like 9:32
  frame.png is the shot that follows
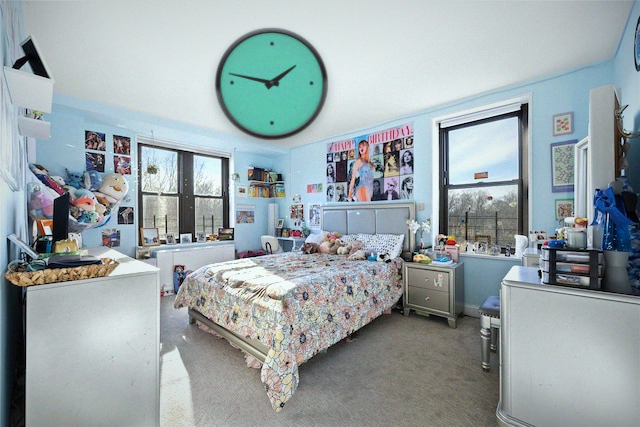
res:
1:47
